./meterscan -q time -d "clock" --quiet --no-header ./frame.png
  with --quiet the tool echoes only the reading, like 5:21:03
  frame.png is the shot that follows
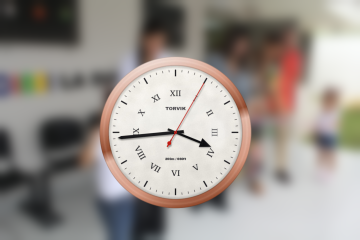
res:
3:44:05
